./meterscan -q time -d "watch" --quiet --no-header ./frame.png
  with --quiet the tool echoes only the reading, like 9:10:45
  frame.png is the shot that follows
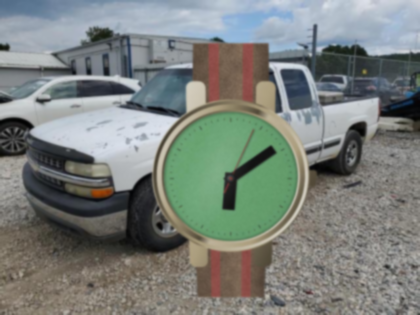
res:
6:09:04
